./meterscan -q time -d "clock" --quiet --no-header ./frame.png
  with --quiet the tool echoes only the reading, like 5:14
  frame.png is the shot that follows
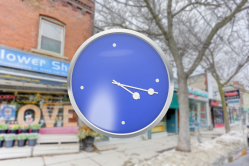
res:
4:18
